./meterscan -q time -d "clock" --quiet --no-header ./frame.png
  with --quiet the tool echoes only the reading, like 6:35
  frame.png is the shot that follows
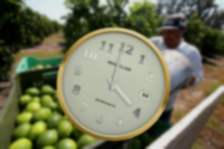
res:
3:59
